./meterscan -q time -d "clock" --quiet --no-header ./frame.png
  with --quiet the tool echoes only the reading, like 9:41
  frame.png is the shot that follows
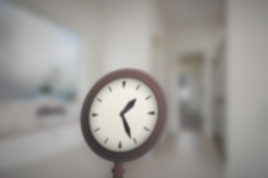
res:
1:26
